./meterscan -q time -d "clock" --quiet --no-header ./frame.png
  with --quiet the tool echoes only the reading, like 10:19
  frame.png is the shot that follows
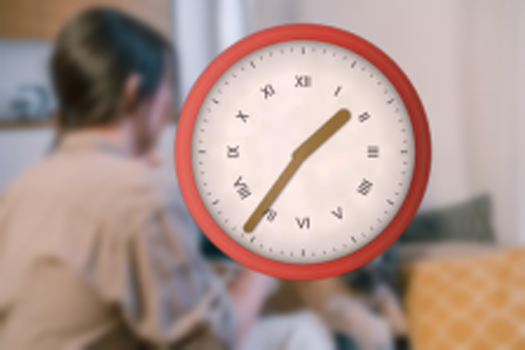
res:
1:36
